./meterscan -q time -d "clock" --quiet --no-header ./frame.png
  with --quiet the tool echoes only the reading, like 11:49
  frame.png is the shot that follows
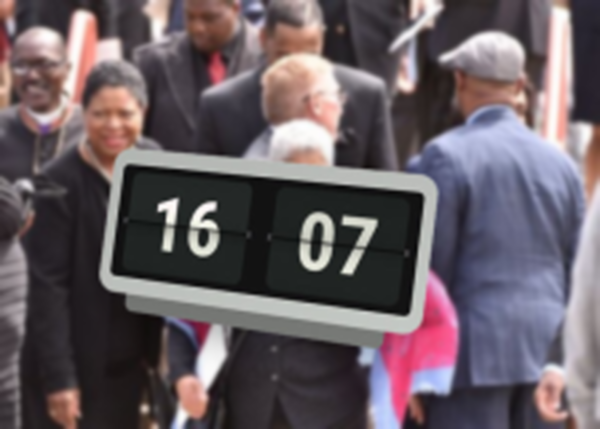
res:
16:07
